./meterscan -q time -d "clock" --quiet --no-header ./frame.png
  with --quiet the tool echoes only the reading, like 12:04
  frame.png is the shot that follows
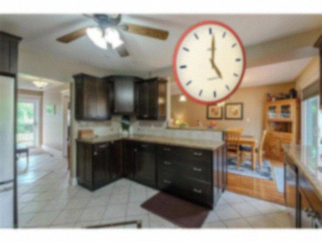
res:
5:01
